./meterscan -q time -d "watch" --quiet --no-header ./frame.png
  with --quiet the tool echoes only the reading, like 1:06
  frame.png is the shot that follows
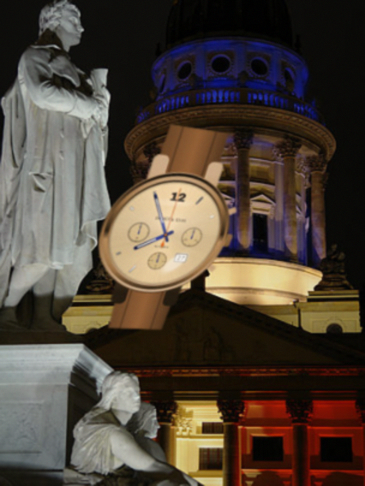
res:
7:55
